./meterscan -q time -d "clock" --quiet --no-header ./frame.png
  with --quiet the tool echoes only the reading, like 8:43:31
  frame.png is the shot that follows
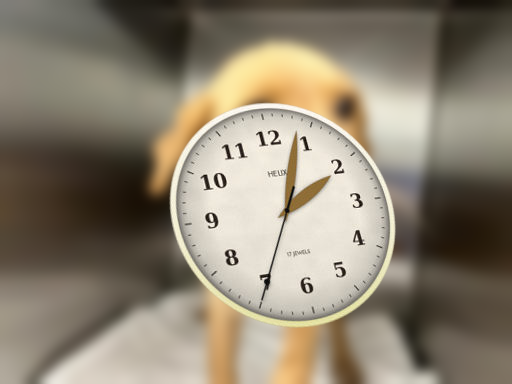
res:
2:03:35
